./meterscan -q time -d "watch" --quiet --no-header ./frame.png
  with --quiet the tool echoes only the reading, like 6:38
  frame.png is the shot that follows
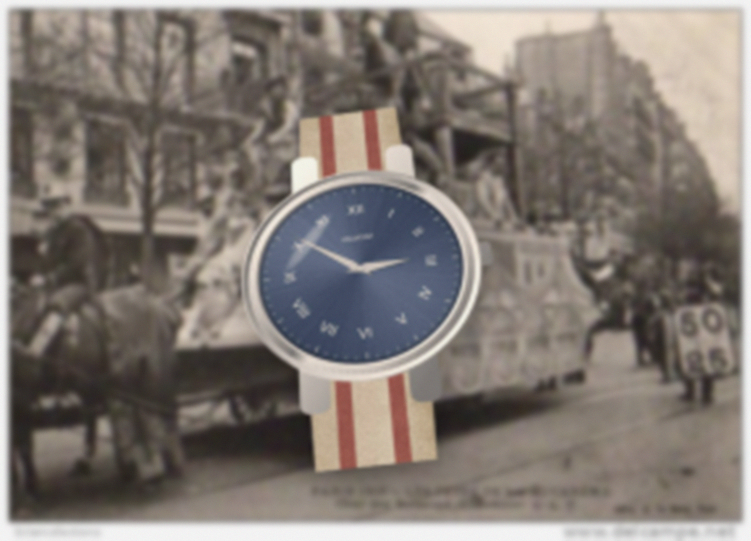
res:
2:51
